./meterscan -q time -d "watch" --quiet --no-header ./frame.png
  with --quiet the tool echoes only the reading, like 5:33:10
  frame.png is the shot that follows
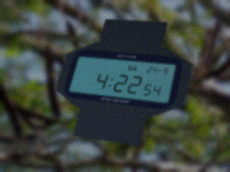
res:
4:22:54
